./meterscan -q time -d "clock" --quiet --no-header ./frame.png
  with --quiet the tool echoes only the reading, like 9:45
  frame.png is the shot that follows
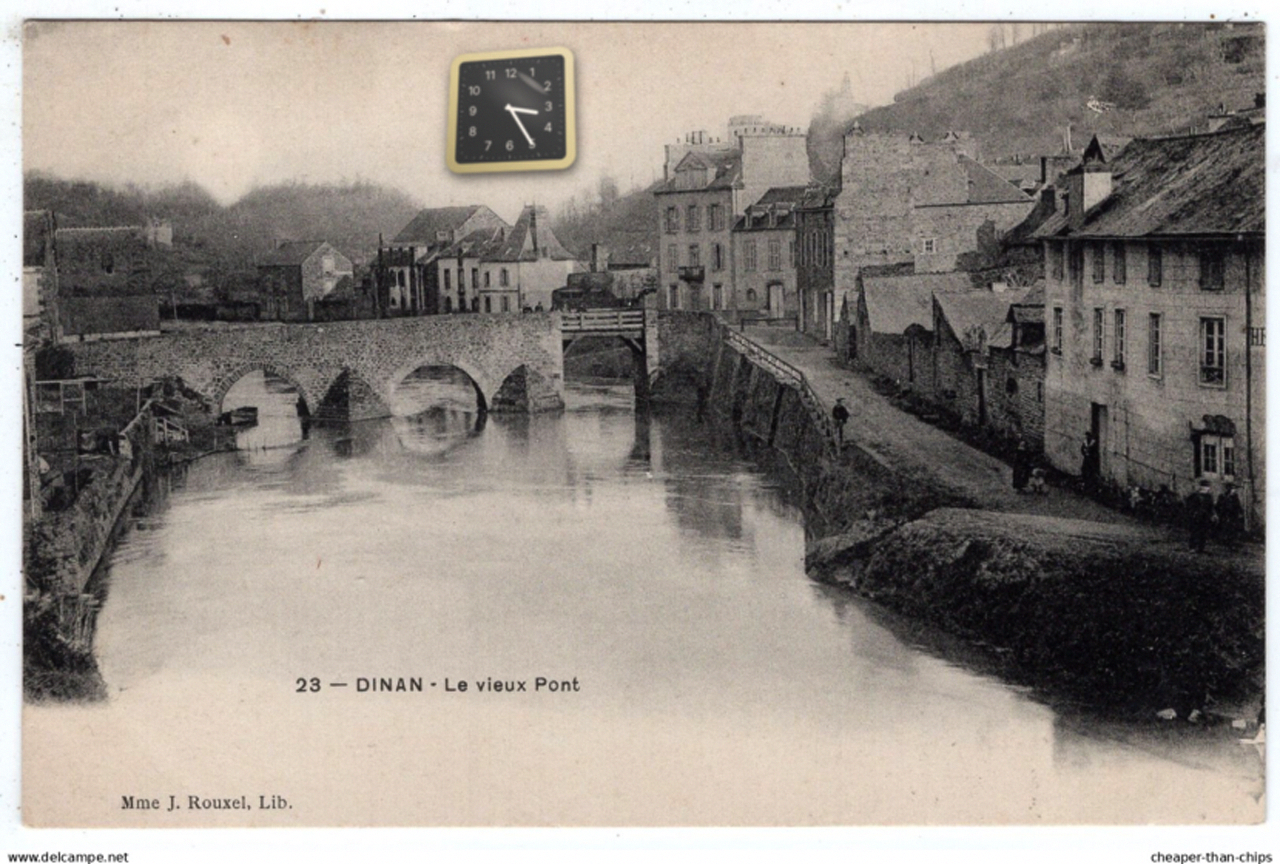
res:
3:25
